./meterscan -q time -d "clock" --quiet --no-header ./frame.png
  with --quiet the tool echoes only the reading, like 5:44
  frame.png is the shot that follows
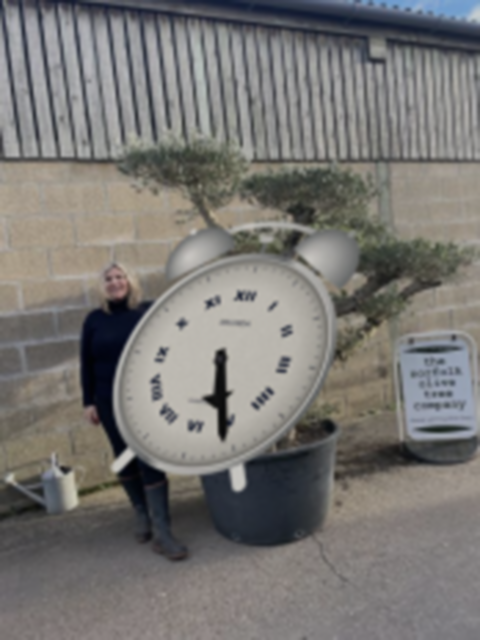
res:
5:26
